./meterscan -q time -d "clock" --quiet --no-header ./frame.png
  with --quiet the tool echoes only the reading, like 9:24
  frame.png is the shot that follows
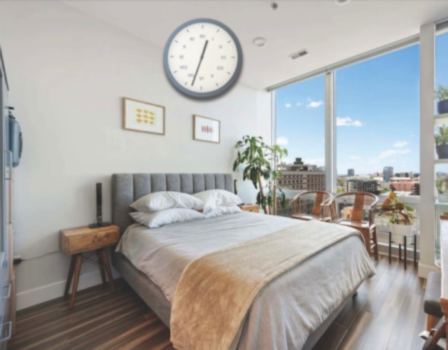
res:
12:33
